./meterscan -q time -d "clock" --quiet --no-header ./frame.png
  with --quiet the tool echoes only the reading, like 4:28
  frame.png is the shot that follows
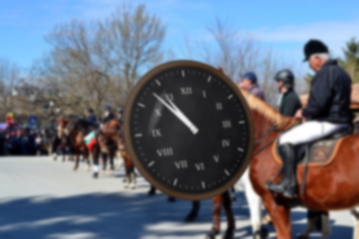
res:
10:53
